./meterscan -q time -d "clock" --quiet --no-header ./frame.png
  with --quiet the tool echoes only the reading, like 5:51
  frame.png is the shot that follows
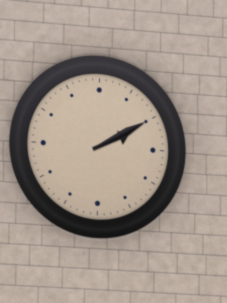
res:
2:10
